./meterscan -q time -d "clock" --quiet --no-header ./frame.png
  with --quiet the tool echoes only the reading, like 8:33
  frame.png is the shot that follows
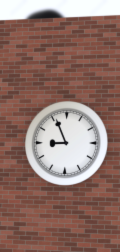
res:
8:56
